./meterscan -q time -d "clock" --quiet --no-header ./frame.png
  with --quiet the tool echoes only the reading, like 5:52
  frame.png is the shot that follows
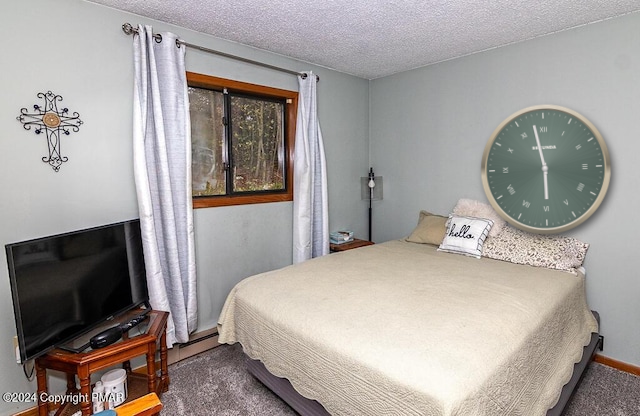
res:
5:58
